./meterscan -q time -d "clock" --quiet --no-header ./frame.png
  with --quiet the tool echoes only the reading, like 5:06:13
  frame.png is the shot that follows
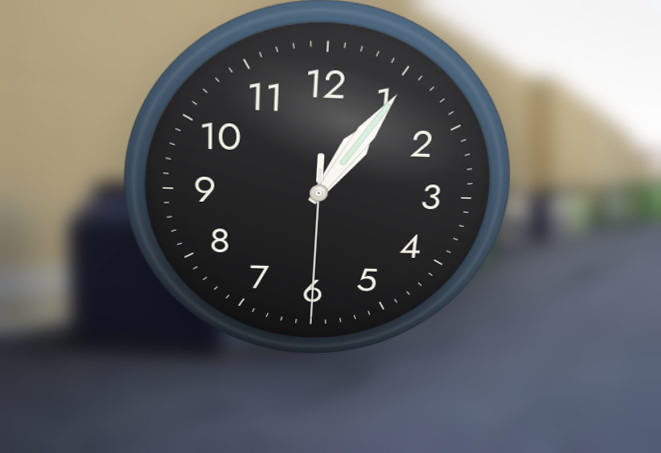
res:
1:05:30
